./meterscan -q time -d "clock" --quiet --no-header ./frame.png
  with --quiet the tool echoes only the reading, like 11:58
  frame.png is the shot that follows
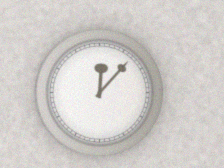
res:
12:07
